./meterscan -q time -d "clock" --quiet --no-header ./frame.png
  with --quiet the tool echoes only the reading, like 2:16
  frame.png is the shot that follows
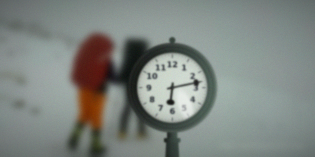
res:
6:13
